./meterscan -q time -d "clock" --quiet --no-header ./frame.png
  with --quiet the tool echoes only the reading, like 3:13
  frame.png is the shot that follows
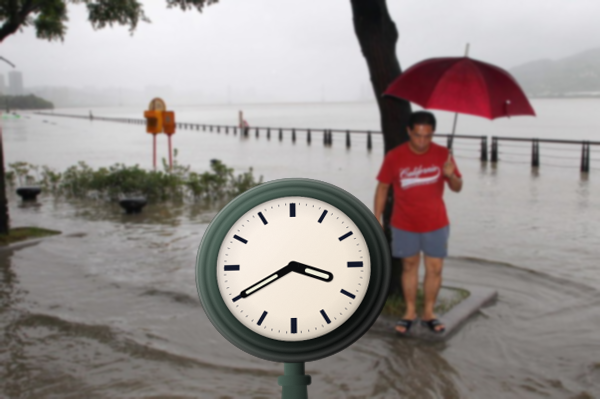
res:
3:40
